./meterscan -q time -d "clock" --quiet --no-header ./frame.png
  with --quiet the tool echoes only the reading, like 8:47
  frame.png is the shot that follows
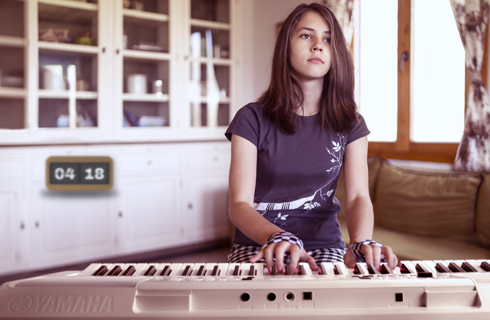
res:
4:18
